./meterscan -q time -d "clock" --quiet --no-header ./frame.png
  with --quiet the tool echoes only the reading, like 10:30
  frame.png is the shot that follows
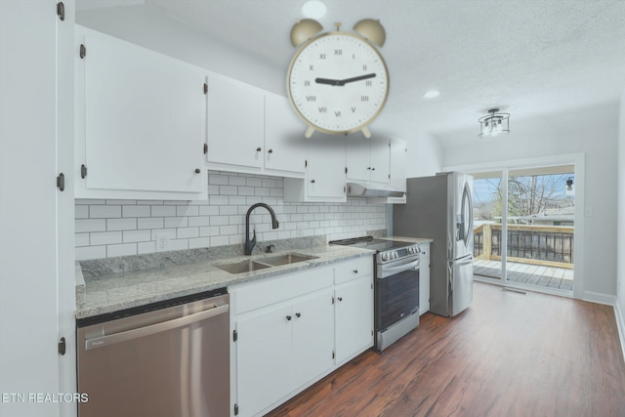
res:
9:13
